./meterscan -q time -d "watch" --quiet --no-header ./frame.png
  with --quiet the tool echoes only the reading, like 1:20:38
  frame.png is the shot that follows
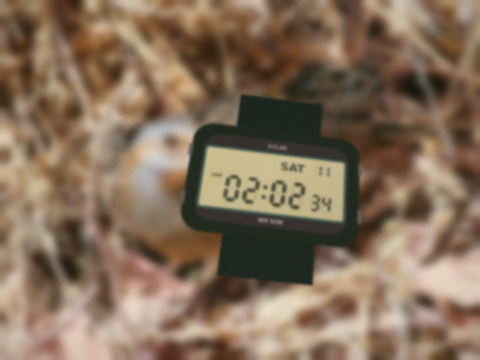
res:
2:02:34
